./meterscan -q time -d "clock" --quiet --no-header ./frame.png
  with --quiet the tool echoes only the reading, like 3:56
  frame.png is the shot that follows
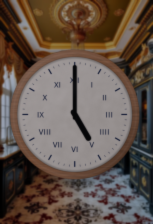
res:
5:00
